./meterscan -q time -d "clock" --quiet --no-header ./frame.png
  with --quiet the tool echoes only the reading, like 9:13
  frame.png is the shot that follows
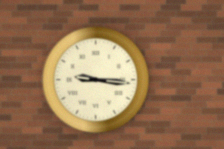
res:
9:16
